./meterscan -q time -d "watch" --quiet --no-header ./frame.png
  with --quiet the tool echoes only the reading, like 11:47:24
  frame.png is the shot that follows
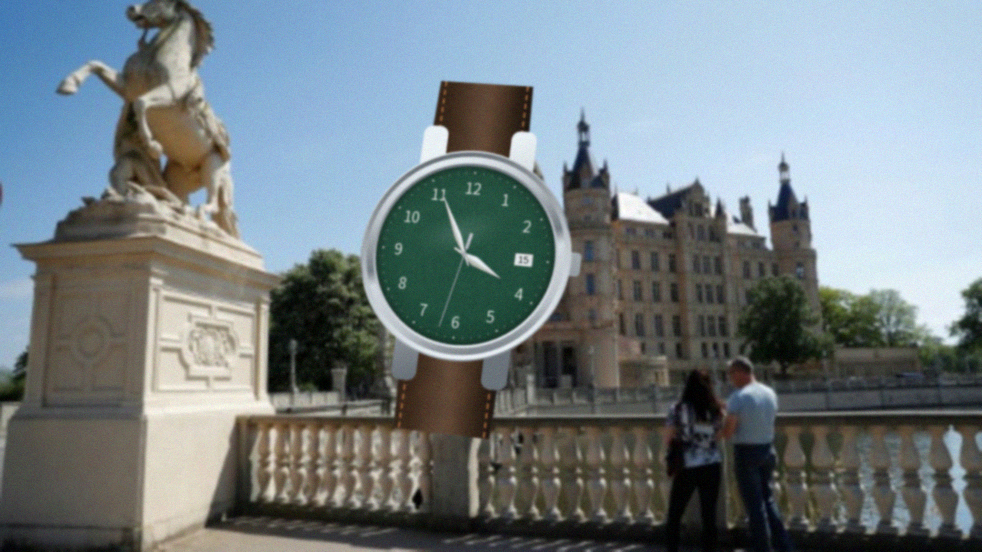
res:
3:55:32
